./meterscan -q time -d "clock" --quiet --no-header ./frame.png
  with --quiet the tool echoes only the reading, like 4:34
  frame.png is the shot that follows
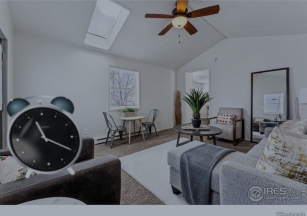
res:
11:20
